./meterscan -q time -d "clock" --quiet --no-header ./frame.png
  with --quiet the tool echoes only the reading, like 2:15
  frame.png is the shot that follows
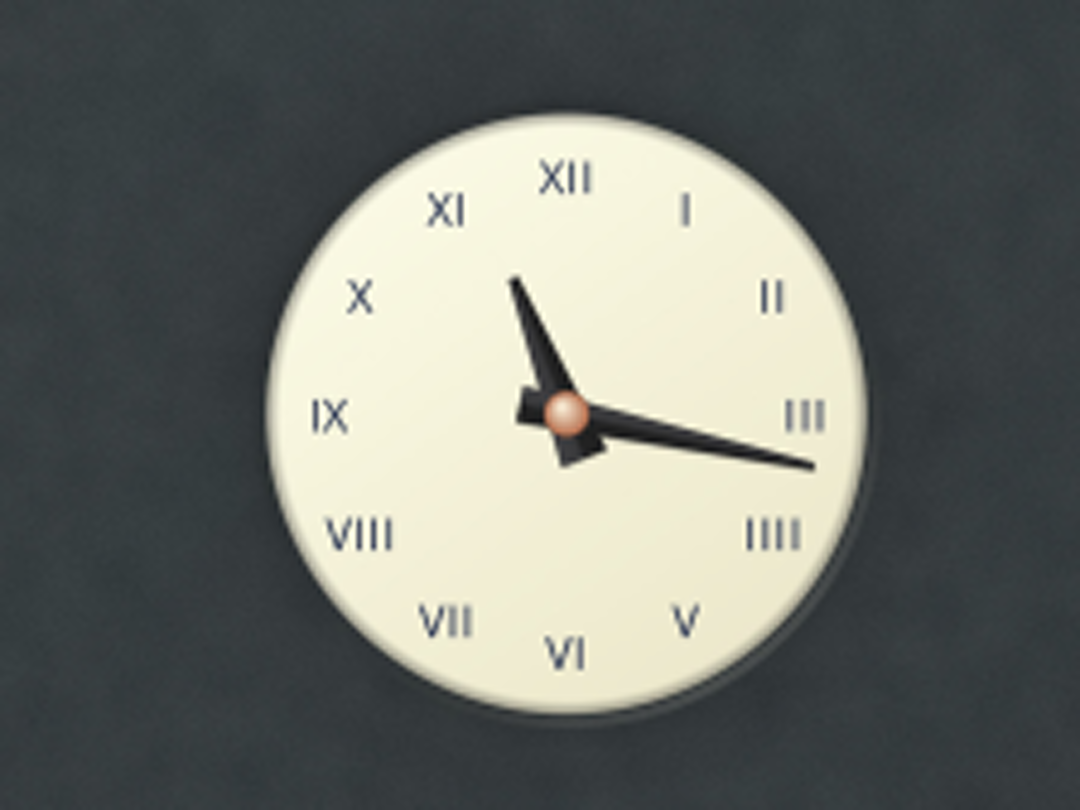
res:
11:17
